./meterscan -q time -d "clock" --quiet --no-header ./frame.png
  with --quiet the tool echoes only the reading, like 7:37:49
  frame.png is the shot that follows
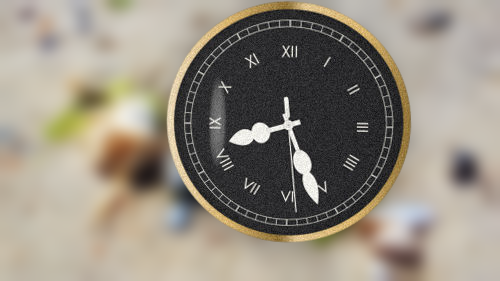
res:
8:26:29
